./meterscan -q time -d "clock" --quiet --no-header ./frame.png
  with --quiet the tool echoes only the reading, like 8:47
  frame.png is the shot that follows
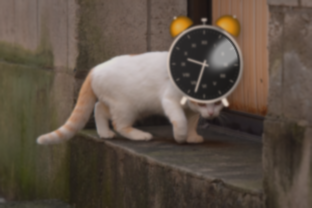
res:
9:33
